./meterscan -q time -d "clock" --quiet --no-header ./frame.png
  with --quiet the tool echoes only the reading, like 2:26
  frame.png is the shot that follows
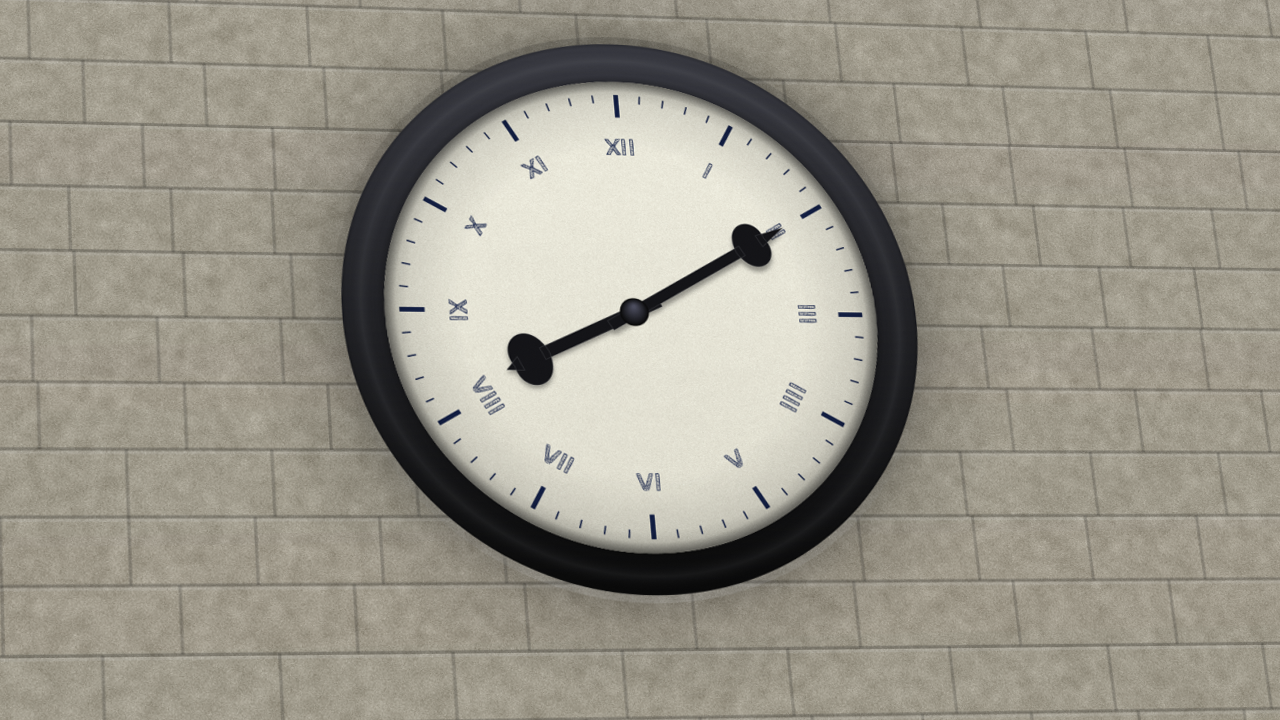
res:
8:10
